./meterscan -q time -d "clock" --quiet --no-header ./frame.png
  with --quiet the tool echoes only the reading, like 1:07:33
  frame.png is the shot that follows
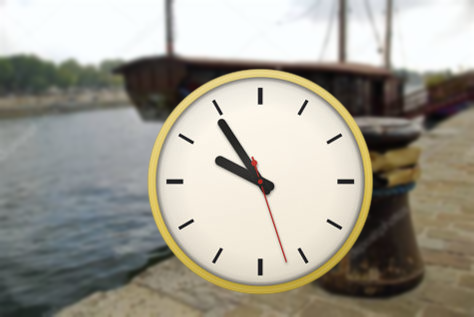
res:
9:54:27
